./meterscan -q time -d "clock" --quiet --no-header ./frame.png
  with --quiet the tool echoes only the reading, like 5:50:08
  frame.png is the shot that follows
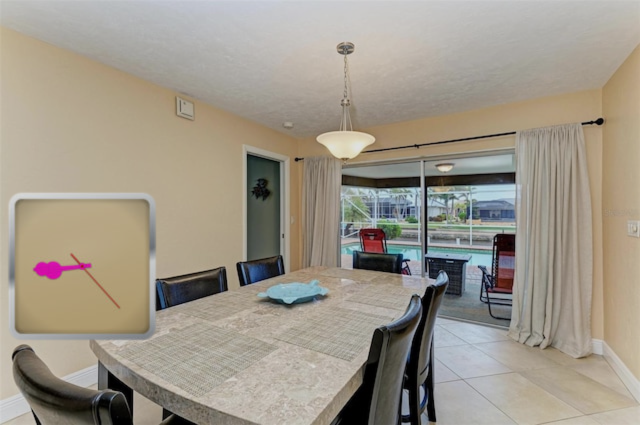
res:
8:44:23
